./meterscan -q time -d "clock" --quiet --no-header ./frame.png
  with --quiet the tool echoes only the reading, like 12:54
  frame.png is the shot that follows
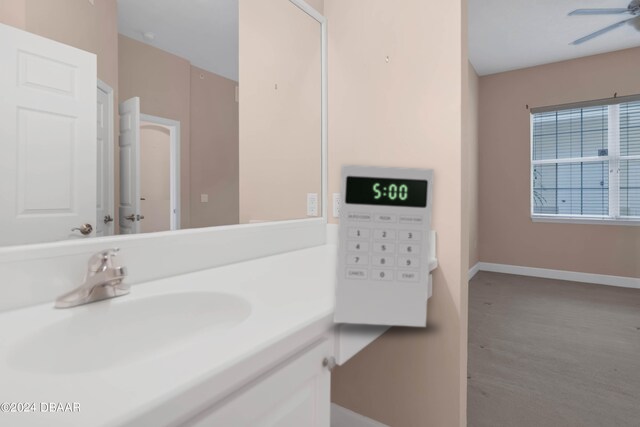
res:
5:00
